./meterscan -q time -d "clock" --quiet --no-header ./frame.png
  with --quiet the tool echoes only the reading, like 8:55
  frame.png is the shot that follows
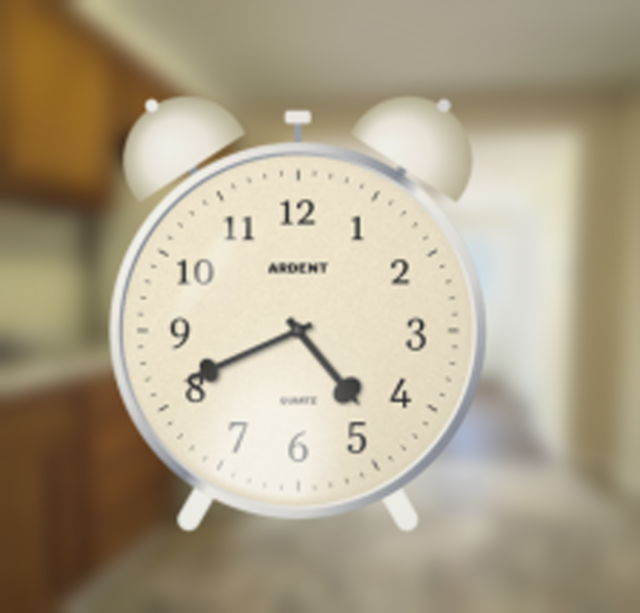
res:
4:41
